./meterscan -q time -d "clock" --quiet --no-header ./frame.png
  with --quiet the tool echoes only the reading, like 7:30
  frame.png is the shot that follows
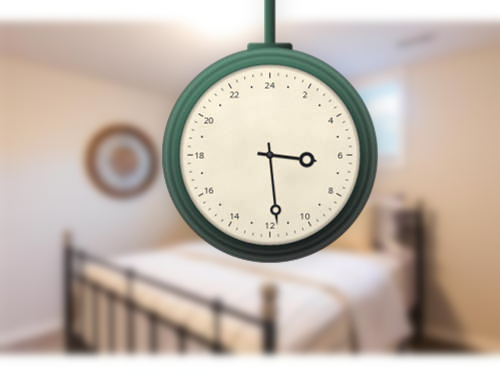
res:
6:29
